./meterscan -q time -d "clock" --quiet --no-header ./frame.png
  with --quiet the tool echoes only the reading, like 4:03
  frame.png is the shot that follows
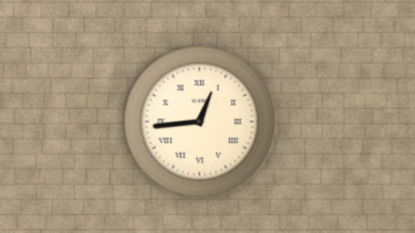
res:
12:44
